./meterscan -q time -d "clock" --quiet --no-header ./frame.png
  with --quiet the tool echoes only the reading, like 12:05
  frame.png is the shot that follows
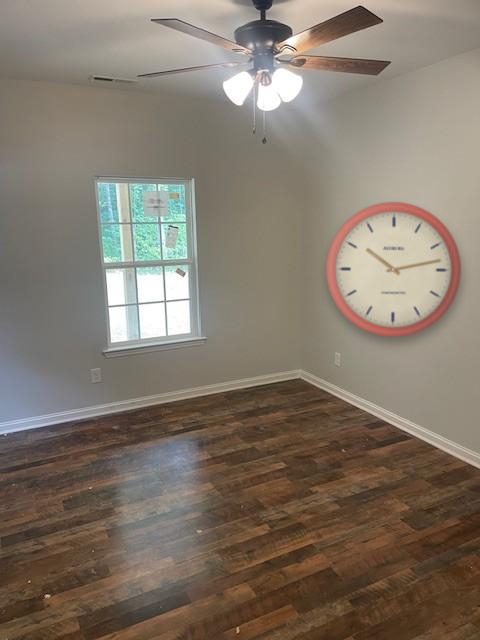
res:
10:13
